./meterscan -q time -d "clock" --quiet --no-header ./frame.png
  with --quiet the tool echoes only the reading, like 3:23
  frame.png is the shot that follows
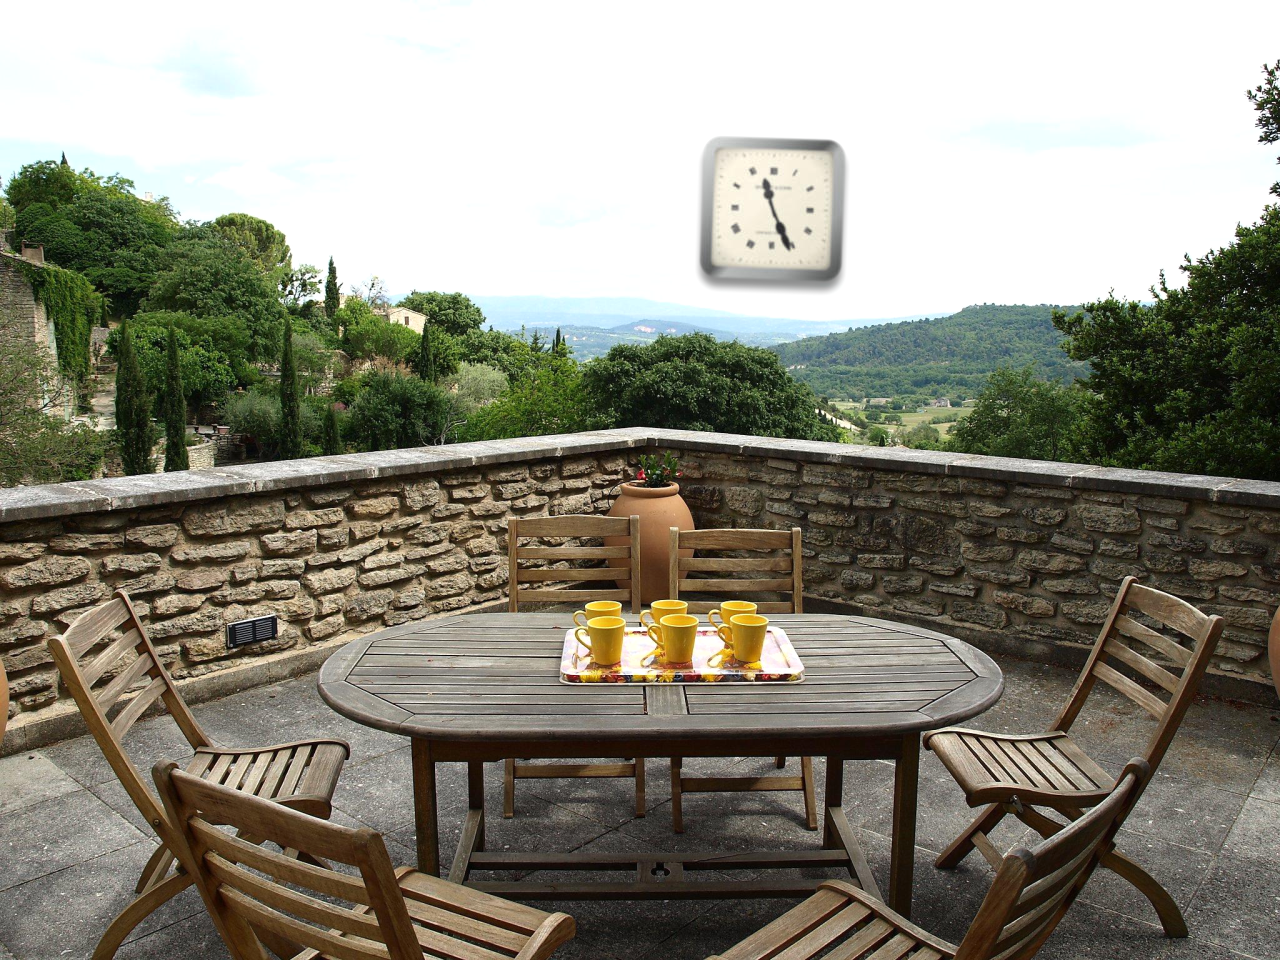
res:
11:26
